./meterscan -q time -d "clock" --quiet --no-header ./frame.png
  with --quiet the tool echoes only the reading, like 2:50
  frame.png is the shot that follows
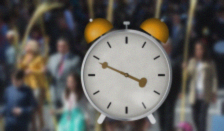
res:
3:49
